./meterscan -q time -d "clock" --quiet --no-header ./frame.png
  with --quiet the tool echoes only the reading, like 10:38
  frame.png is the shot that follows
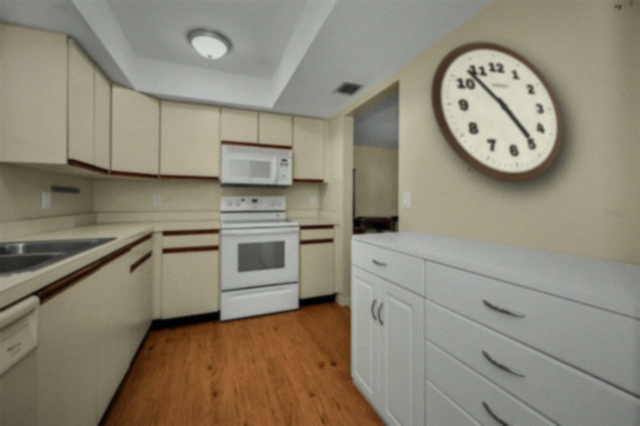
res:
4:53
